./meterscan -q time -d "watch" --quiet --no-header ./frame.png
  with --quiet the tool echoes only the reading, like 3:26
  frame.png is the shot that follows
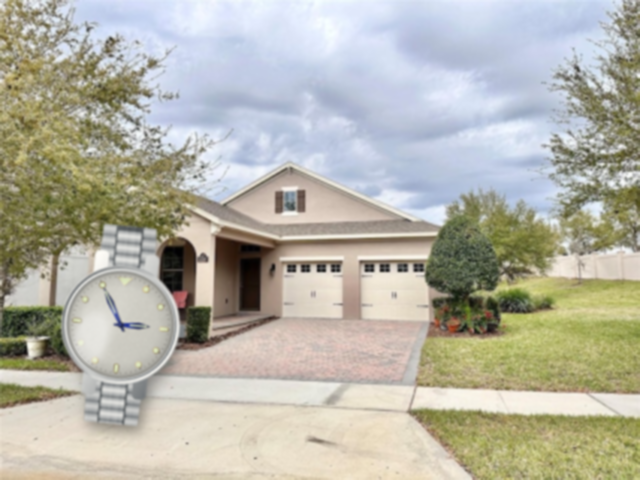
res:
2:55
